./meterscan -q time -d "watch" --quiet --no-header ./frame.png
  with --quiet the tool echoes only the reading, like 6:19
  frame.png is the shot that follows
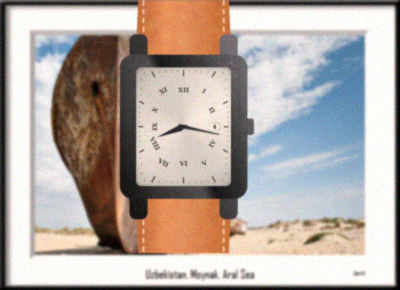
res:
8:17
